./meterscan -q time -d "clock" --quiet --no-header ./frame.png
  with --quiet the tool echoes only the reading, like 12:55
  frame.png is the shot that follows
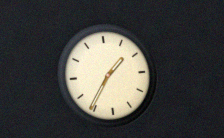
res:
1:36
